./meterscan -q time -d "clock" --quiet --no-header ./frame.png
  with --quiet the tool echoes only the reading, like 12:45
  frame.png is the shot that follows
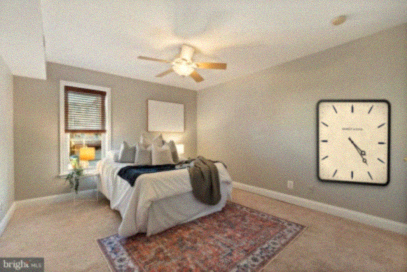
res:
4:24
